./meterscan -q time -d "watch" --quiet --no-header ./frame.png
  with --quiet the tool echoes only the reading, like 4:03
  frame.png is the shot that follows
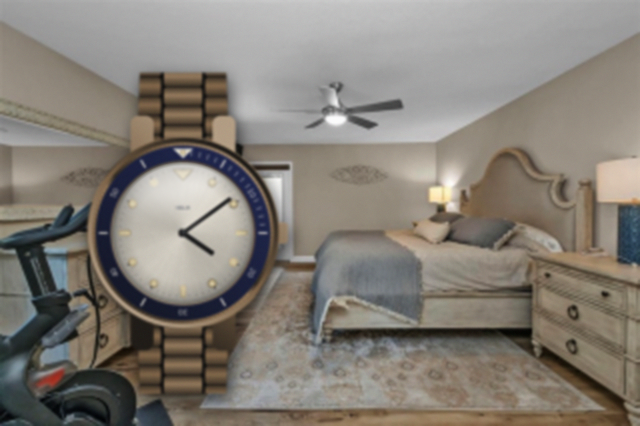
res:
4:09
